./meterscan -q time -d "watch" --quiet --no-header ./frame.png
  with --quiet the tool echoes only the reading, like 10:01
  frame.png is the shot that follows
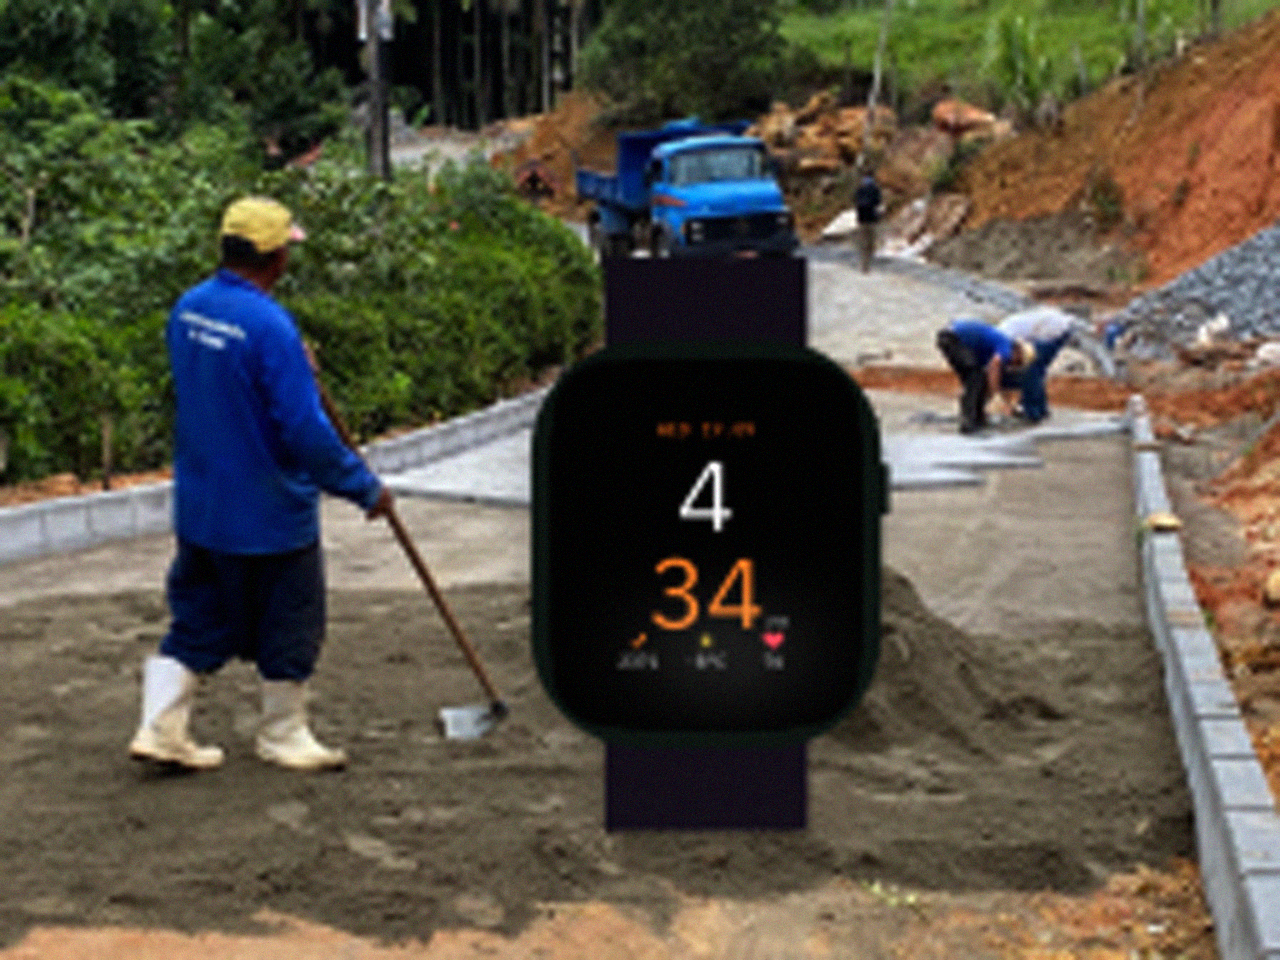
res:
4:34
